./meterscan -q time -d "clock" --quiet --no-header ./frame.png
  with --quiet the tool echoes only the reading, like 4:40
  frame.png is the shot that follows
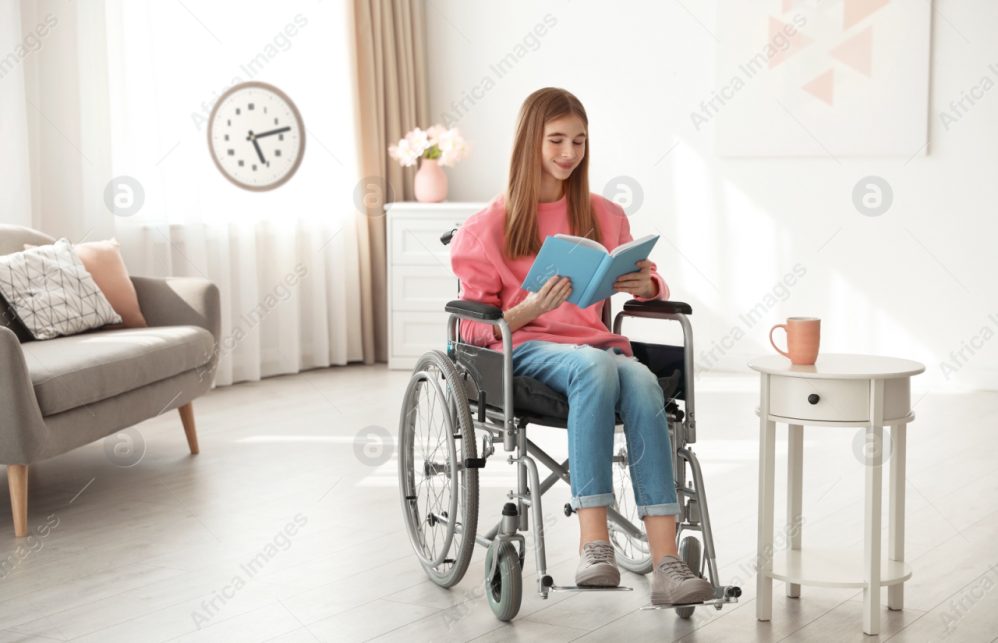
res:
5:13
